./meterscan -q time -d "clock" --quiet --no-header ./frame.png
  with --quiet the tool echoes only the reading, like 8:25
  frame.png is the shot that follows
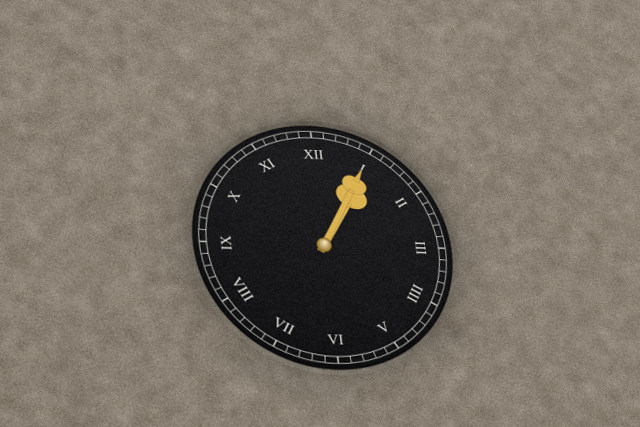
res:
1:05
